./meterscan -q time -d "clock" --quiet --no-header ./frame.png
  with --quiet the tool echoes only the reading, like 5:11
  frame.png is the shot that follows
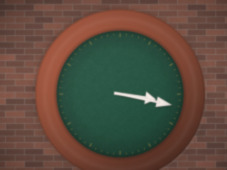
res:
3:17
